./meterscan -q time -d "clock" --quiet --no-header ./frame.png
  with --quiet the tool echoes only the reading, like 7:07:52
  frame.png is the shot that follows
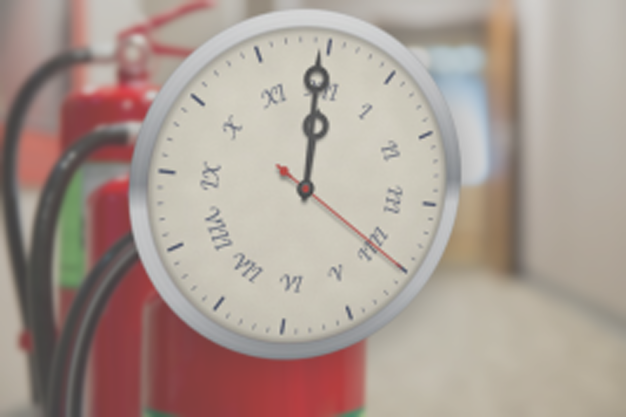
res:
11:59:20
